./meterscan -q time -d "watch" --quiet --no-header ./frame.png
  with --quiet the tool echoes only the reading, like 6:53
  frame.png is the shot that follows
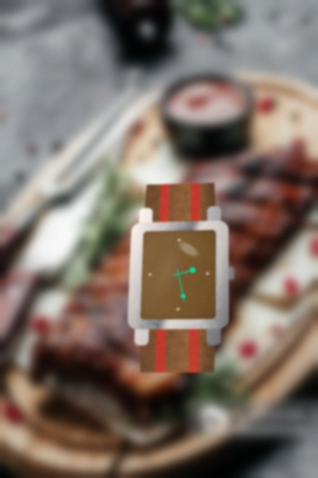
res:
2:28
